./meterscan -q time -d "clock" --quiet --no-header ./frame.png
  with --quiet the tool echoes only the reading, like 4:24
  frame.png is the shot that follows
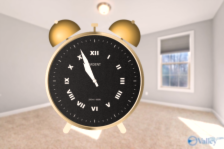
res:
10:56
